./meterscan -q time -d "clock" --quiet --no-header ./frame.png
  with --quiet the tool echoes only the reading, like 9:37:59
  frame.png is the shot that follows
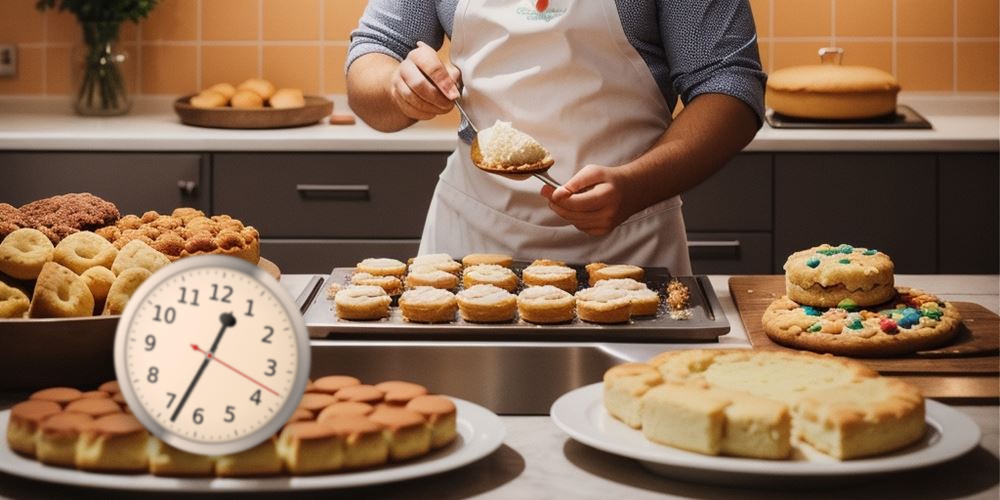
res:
12:33:18
